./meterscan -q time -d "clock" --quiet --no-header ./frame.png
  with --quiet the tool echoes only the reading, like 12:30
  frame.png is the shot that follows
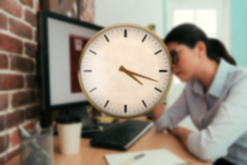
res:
4:18
